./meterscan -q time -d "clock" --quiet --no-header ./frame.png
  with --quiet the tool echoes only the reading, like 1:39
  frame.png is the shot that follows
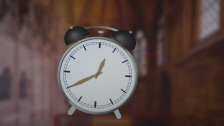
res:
12:40
